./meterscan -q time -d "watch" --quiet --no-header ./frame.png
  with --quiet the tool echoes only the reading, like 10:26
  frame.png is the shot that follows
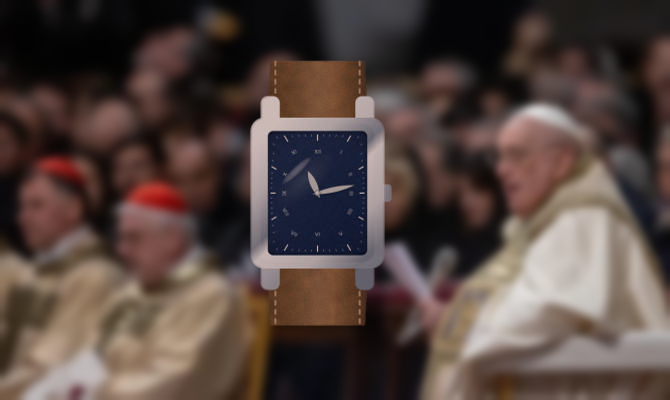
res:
11:13
